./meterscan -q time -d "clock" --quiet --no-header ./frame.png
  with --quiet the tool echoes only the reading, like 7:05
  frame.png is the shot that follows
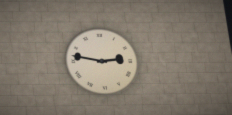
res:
2:47
